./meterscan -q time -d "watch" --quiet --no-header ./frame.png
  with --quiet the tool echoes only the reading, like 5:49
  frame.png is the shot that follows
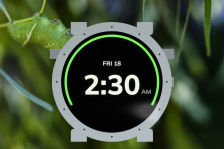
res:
2:30
